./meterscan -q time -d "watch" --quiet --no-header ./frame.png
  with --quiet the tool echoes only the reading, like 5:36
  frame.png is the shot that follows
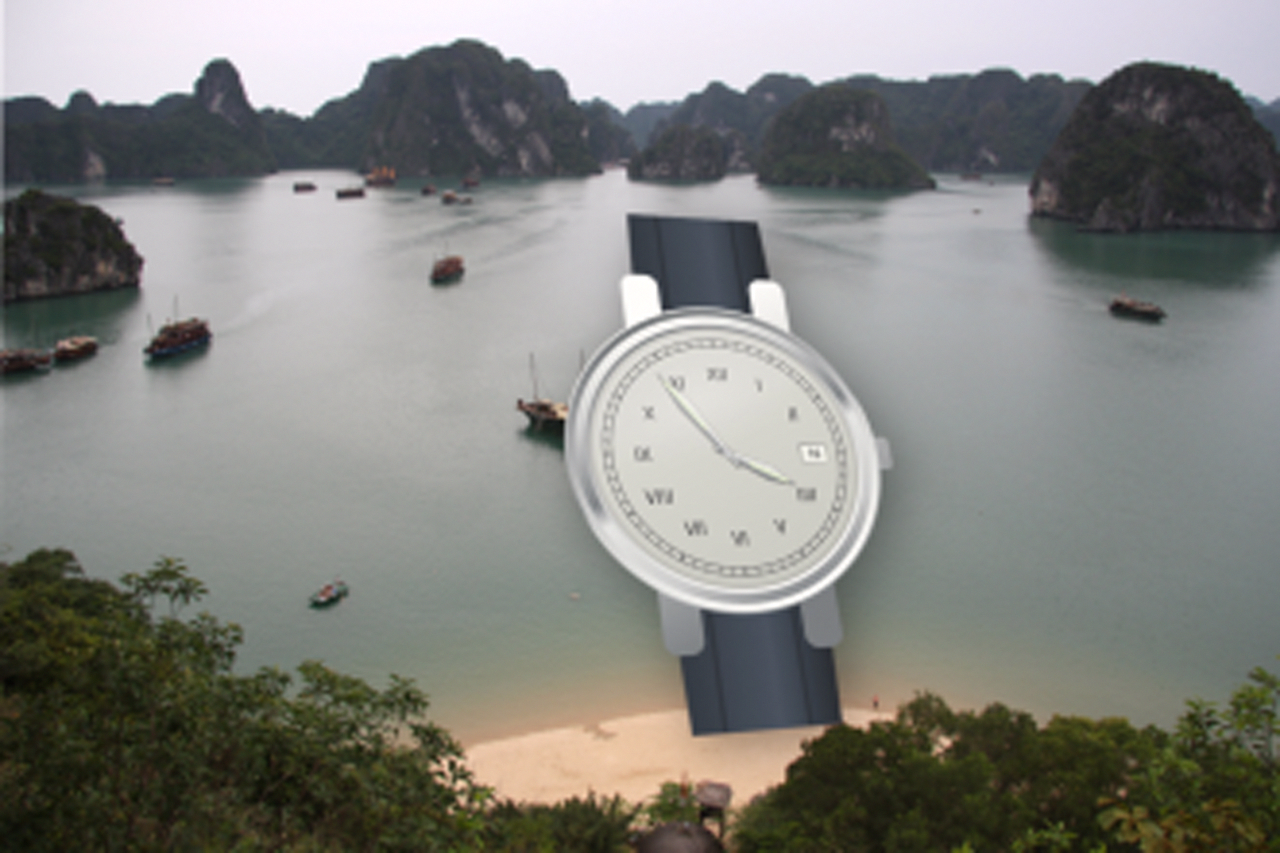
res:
3:54
